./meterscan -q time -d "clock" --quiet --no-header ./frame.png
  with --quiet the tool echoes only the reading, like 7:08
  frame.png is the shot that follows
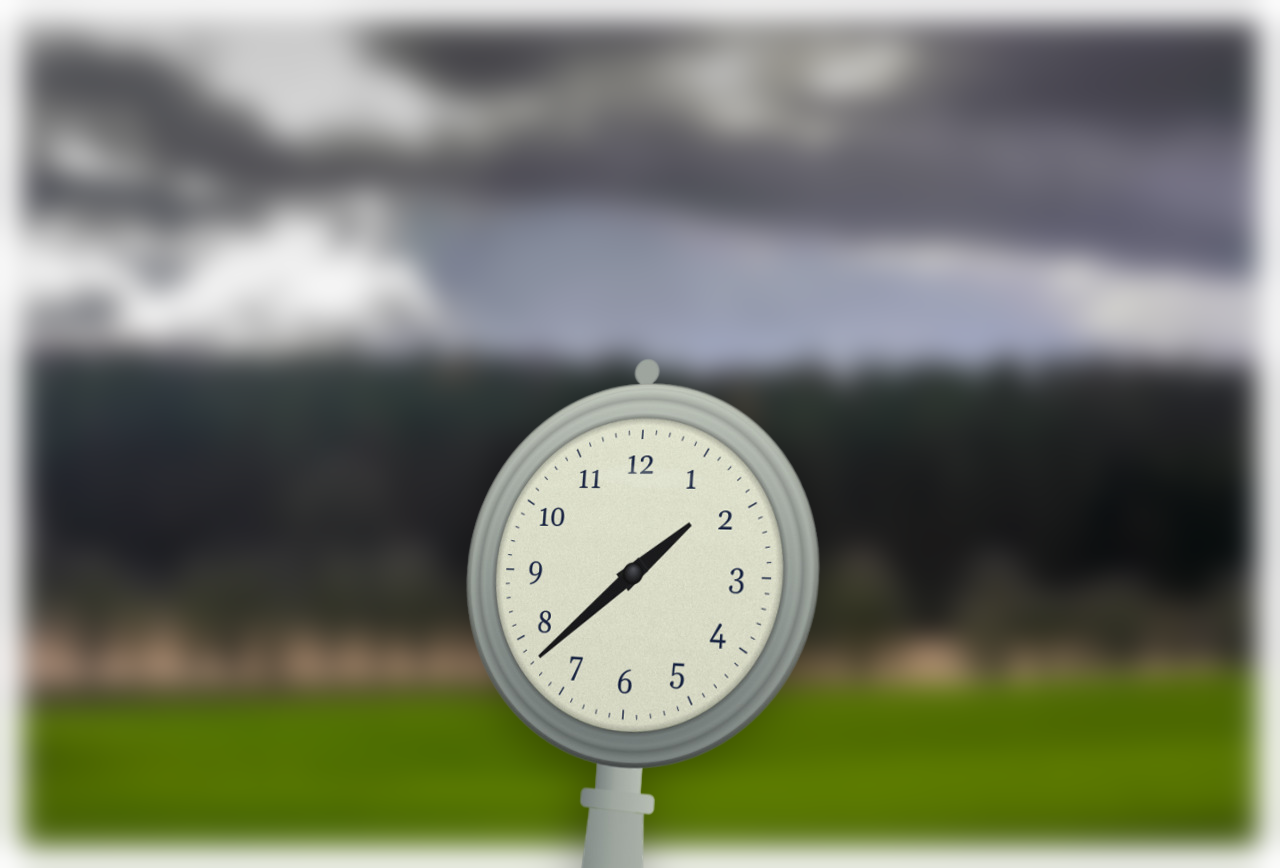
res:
1:38
